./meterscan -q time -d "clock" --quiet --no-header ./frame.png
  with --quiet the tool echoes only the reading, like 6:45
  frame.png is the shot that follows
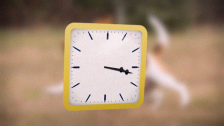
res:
3:17
